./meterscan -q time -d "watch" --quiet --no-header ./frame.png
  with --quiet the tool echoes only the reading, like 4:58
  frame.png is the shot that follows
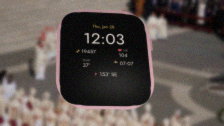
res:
12:03
